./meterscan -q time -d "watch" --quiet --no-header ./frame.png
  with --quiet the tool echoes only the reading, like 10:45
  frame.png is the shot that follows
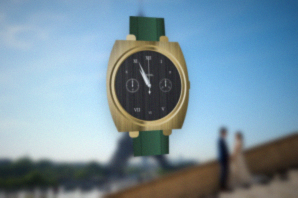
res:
10:56
